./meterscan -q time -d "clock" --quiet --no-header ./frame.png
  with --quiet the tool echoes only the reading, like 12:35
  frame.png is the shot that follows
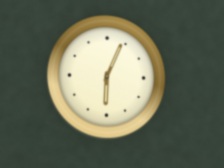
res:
6:04
